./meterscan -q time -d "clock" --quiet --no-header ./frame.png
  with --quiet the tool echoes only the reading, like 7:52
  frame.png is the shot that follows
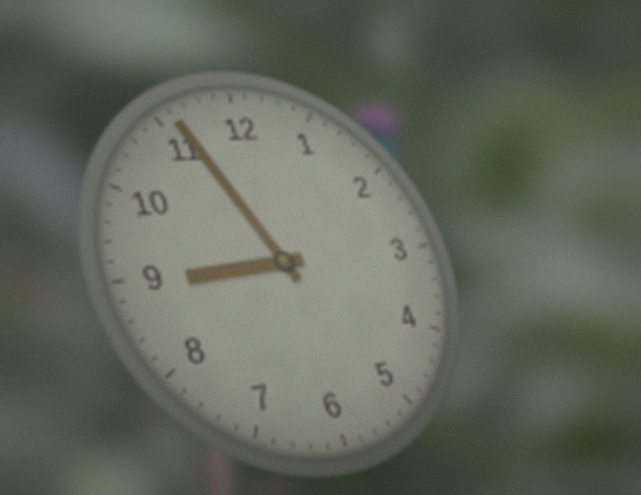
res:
8:56
